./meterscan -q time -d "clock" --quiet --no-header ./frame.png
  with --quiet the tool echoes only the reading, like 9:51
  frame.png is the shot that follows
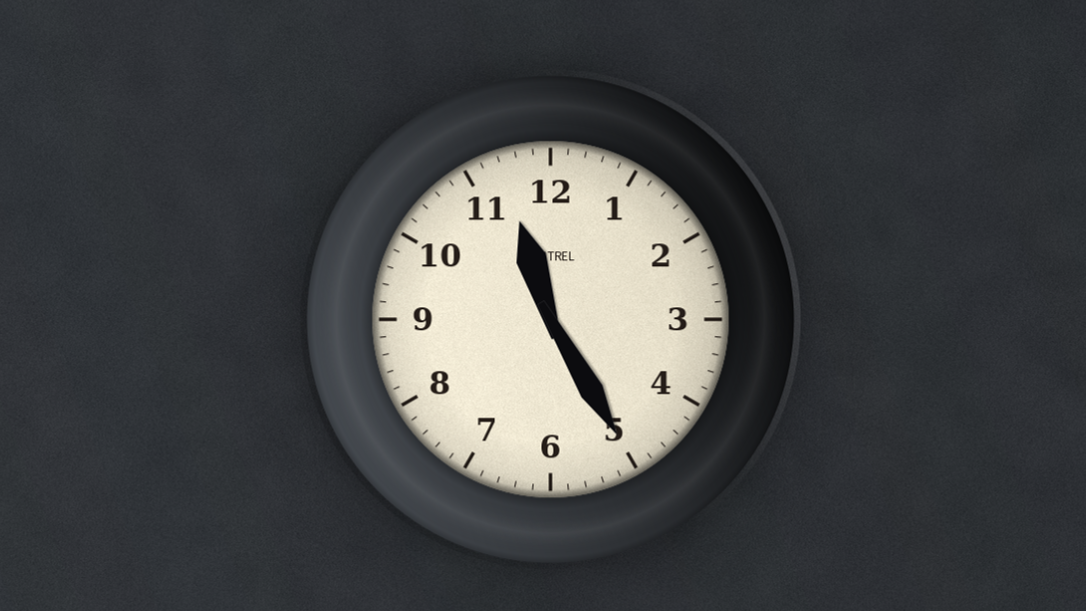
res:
11:25
